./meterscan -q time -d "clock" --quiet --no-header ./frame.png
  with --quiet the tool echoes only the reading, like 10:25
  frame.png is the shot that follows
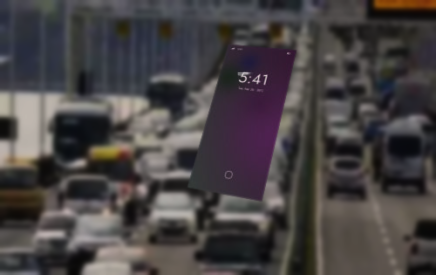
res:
5:41
